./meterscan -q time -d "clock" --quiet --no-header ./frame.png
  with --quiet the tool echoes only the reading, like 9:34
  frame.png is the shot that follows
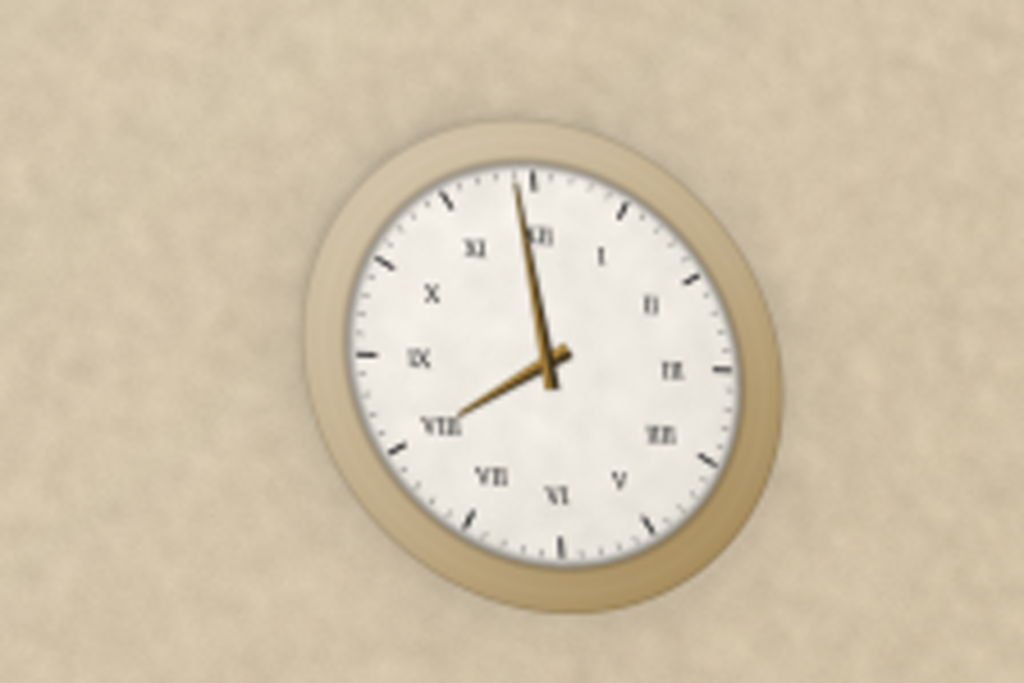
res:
7:59
